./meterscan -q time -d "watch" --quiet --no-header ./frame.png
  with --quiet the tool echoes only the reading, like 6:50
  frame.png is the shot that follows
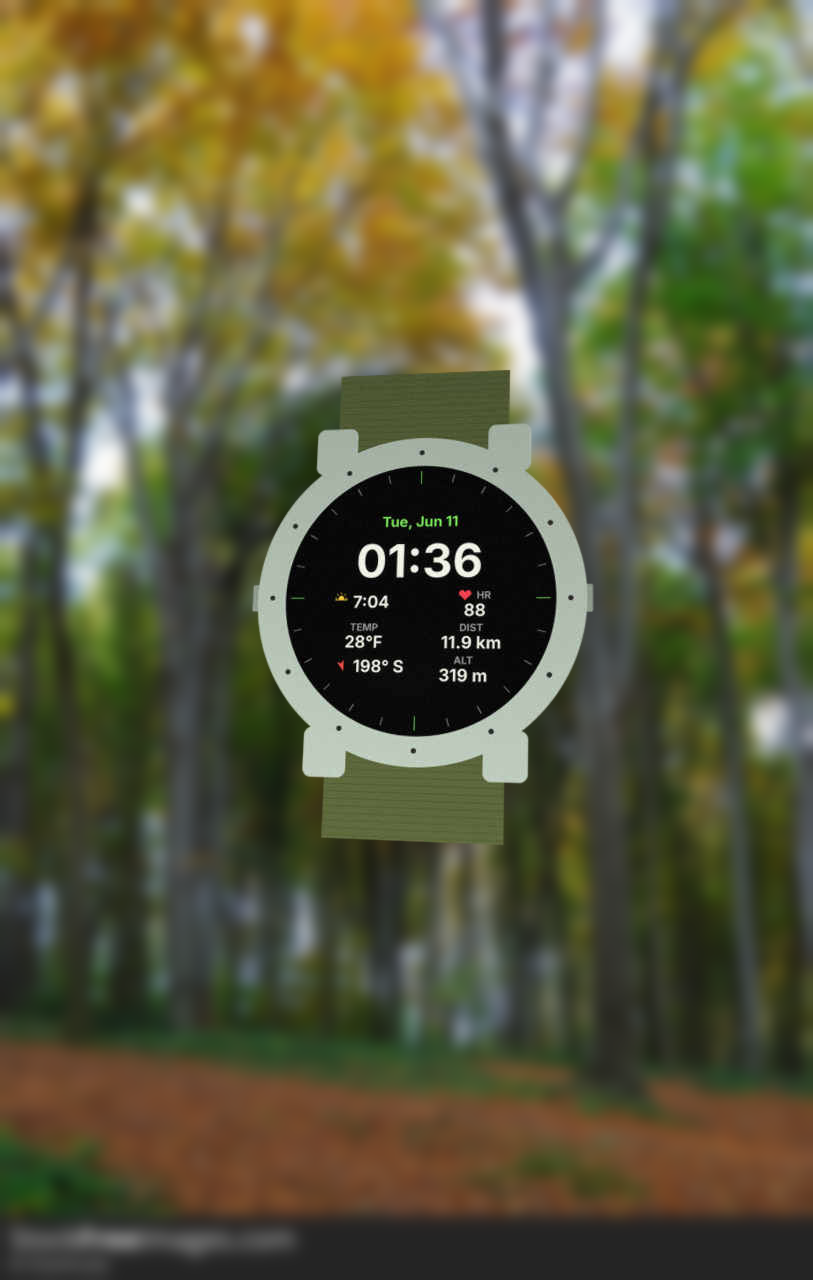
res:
1:36
